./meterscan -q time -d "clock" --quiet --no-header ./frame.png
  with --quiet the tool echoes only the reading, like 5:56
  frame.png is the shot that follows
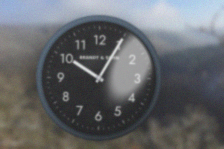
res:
10:05
